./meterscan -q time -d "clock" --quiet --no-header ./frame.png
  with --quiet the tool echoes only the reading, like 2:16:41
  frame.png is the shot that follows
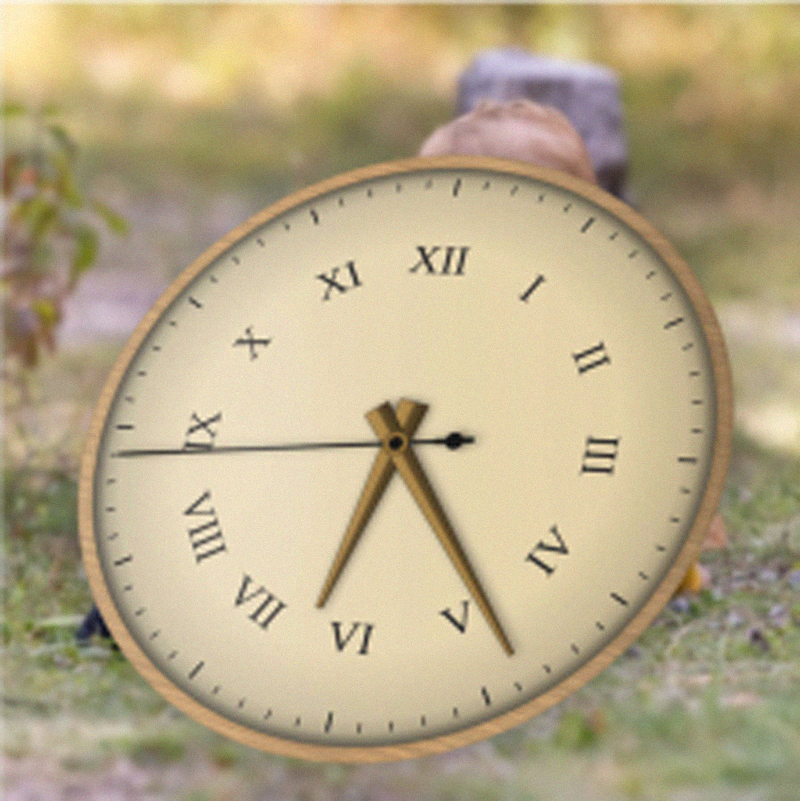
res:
6:23:44
